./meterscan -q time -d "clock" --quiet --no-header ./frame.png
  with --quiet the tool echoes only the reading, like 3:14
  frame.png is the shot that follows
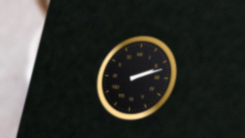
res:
2:12
